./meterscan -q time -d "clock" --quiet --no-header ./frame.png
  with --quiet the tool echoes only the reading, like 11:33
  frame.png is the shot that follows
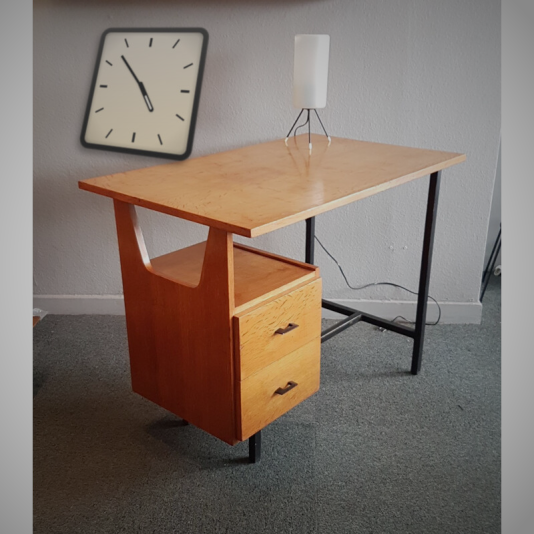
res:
4:53
